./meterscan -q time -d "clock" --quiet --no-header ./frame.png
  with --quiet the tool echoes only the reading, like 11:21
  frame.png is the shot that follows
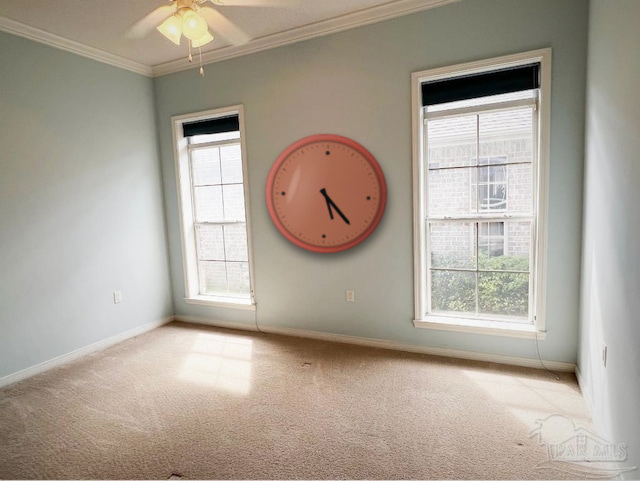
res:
5:23
